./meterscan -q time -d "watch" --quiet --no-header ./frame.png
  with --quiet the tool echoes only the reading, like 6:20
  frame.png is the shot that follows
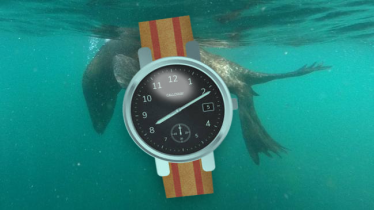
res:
8:11
